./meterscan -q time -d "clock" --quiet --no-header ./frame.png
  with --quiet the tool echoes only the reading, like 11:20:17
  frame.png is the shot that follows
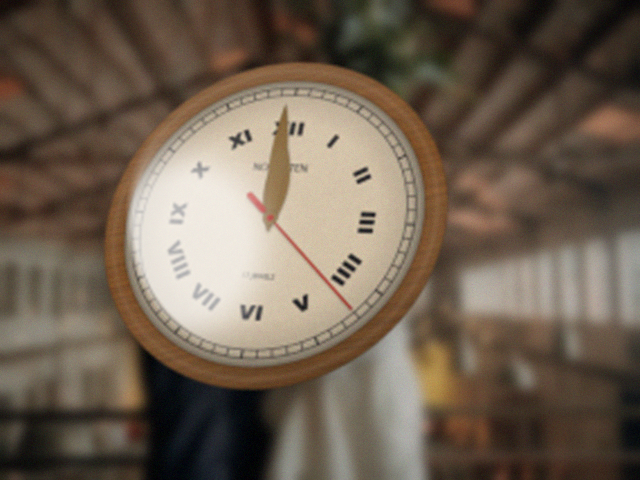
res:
11:59:22
